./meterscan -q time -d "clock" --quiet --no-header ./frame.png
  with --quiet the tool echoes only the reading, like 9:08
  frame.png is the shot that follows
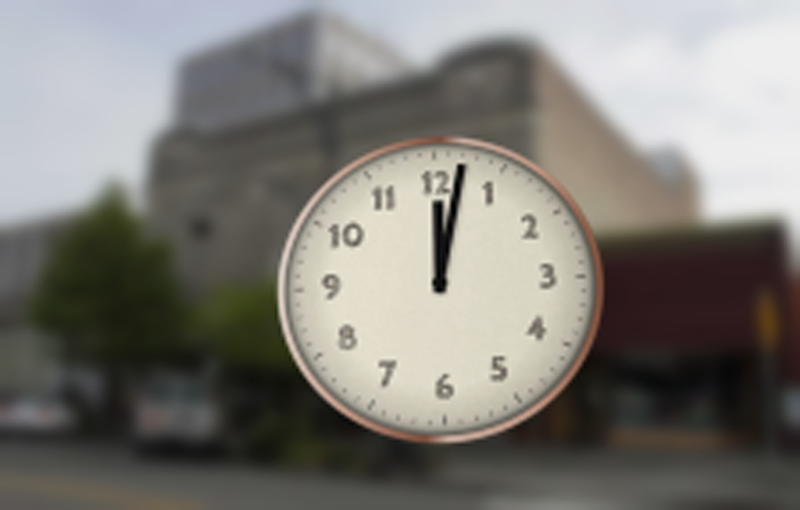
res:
12:02
